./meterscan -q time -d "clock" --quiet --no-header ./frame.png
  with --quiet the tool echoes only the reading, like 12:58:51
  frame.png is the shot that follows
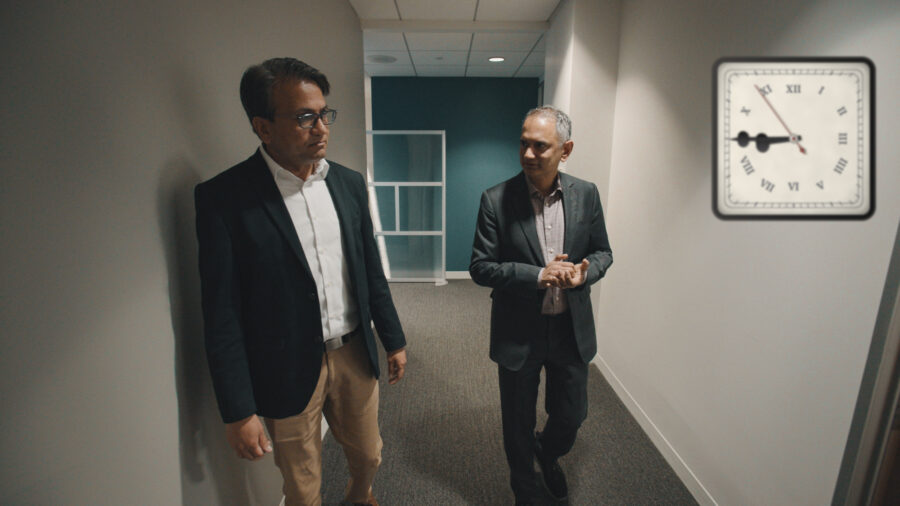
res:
8:44:54
